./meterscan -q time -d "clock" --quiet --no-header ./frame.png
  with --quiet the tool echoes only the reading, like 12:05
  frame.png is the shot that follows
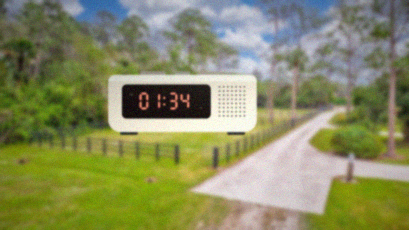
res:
1:34
